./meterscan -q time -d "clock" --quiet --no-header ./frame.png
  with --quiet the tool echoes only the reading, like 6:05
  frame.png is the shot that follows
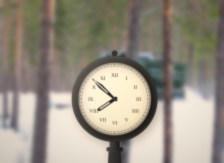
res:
7:52
